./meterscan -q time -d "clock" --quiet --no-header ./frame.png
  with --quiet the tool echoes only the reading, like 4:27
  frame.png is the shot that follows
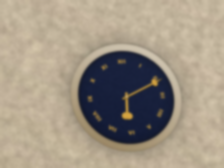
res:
6:11
